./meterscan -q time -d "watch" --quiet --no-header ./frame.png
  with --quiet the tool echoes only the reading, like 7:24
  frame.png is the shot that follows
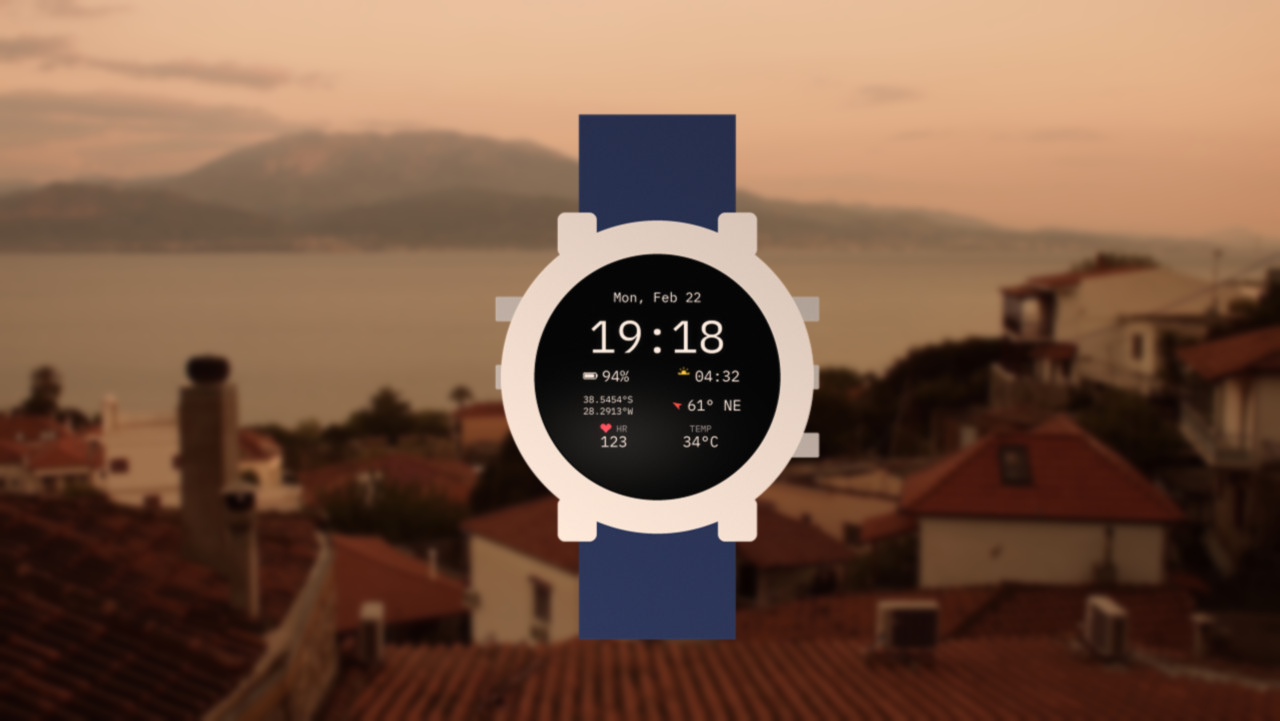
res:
19:18
